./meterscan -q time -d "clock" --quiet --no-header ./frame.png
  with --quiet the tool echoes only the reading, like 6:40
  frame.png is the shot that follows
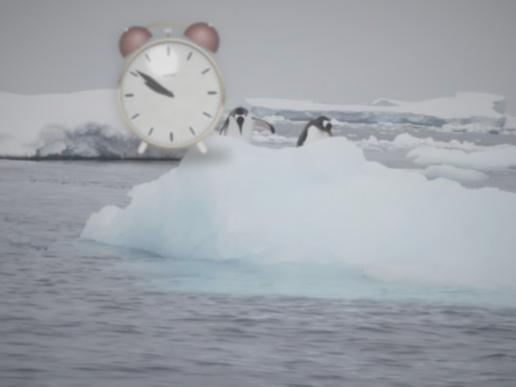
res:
9:51
